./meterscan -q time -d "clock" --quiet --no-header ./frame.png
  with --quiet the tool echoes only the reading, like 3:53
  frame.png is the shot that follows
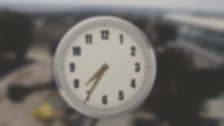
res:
7:35
